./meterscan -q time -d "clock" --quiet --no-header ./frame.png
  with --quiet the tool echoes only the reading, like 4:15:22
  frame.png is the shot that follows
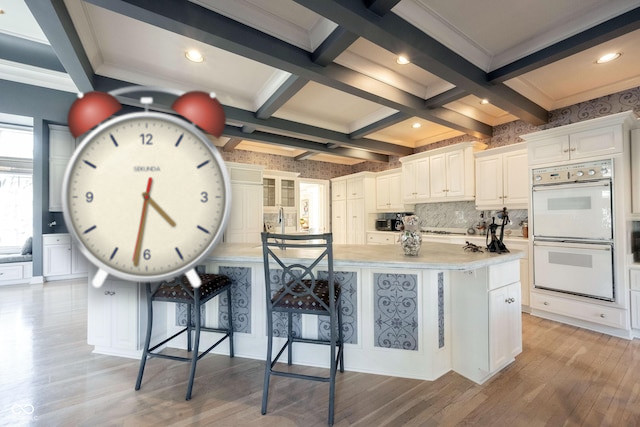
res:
4:31:32
